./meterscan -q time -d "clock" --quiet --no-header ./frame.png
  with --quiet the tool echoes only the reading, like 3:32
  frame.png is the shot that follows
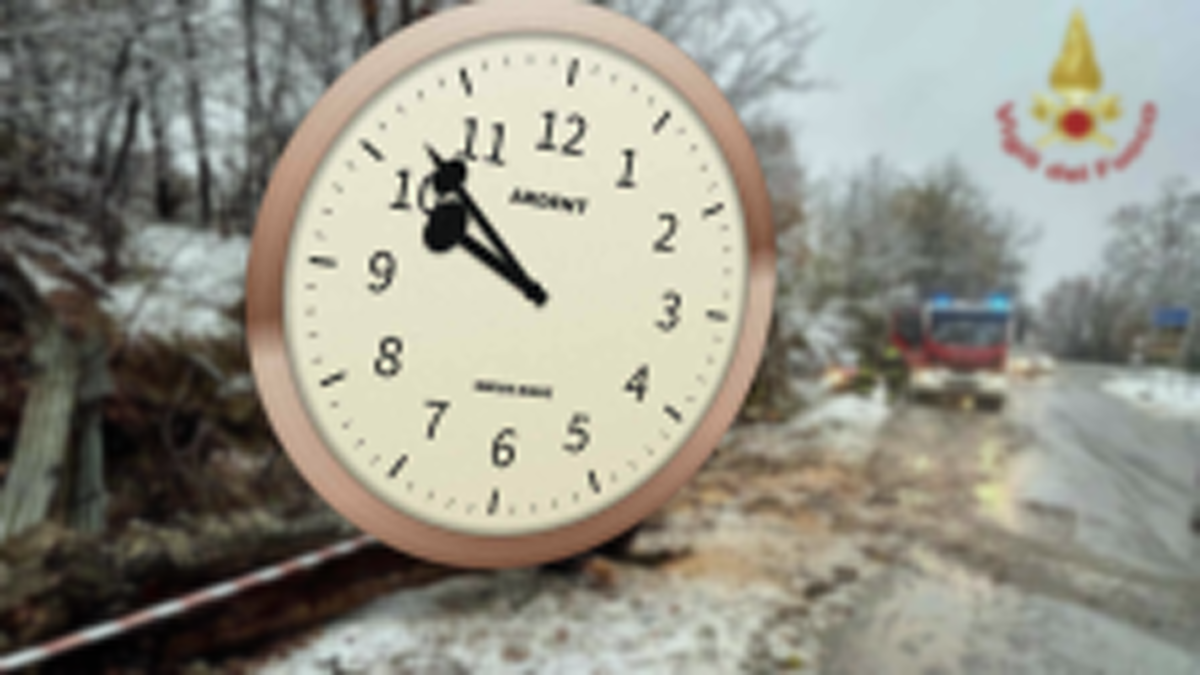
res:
9:52
